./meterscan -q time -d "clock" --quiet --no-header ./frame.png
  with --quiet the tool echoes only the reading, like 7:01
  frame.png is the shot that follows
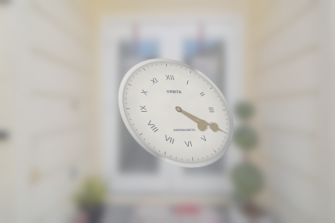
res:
4:20
